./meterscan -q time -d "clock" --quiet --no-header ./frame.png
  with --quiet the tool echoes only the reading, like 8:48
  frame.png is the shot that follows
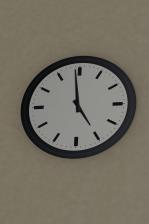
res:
4:59
